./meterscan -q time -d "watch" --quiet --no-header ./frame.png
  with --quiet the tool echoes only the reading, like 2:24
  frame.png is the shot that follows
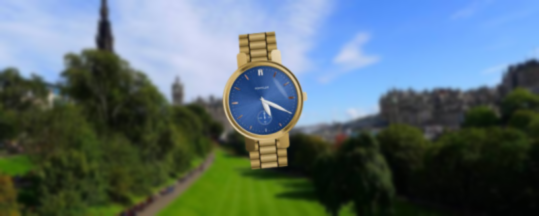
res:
5:20
